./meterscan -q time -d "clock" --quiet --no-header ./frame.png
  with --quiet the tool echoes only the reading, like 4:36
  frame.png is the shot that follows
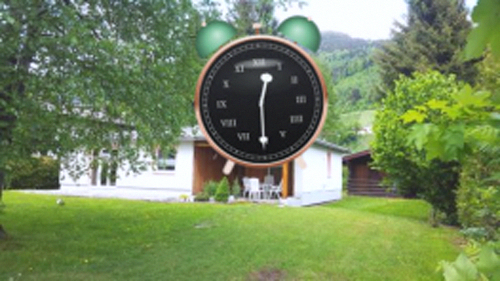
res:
12:30
